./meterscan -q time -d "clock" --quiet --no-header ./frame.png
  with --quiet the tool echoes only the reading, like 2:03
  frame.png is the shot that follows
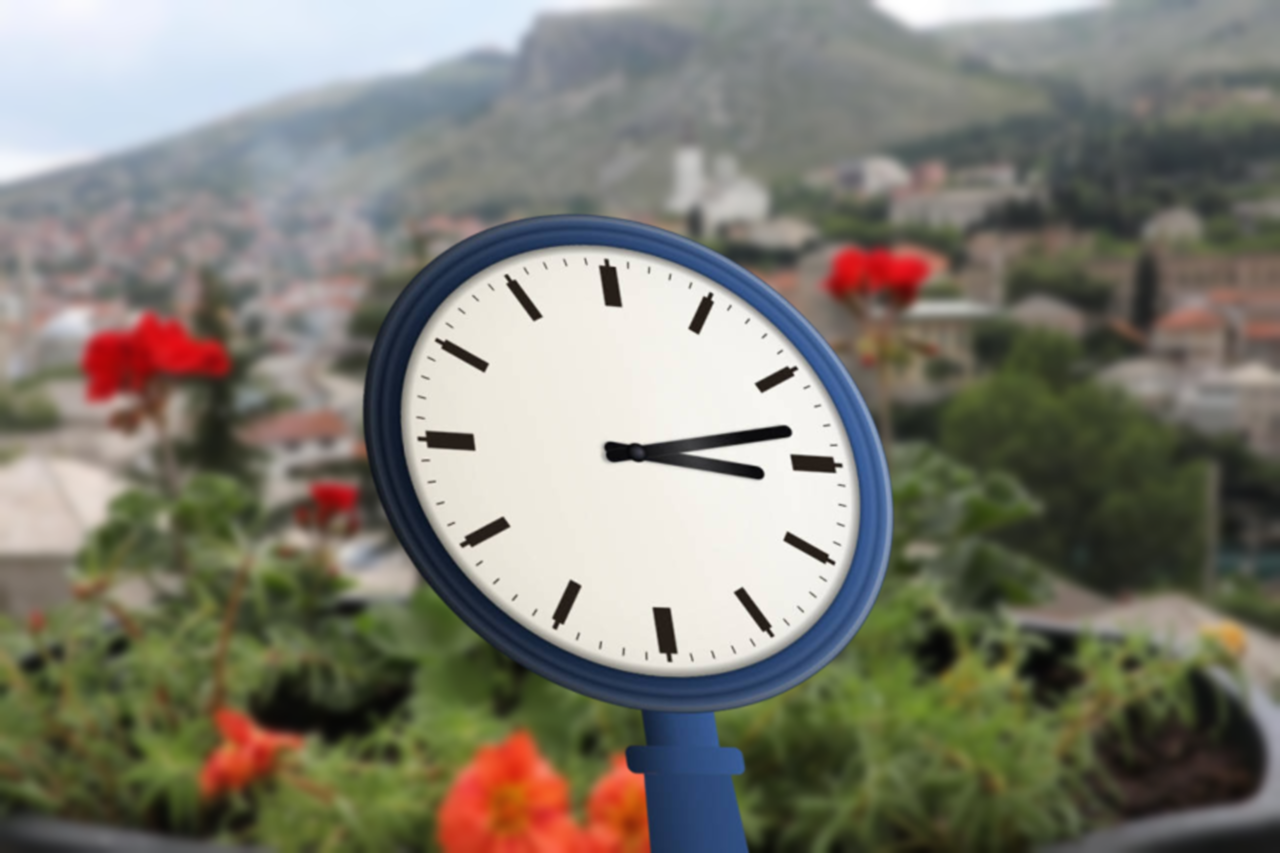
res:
3:13
